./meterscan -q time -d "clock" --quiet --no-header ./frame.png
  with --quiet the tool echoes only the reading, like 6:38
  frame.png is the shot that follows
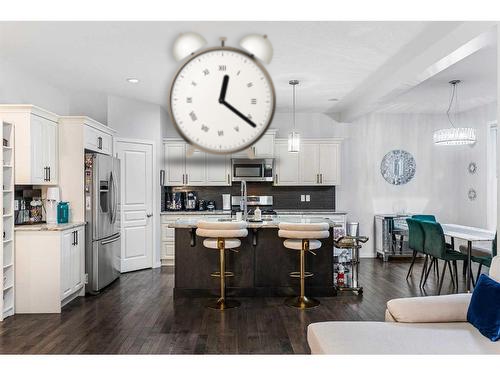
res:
12:21
